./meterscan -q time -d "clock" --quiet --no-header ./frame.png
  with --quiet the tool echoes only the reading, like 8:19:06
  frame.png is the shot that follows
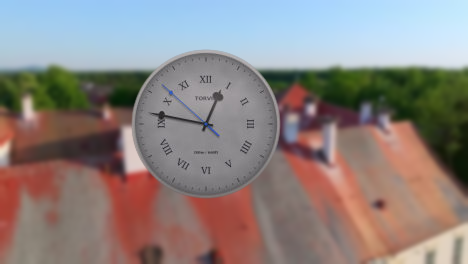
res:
12:46:52
